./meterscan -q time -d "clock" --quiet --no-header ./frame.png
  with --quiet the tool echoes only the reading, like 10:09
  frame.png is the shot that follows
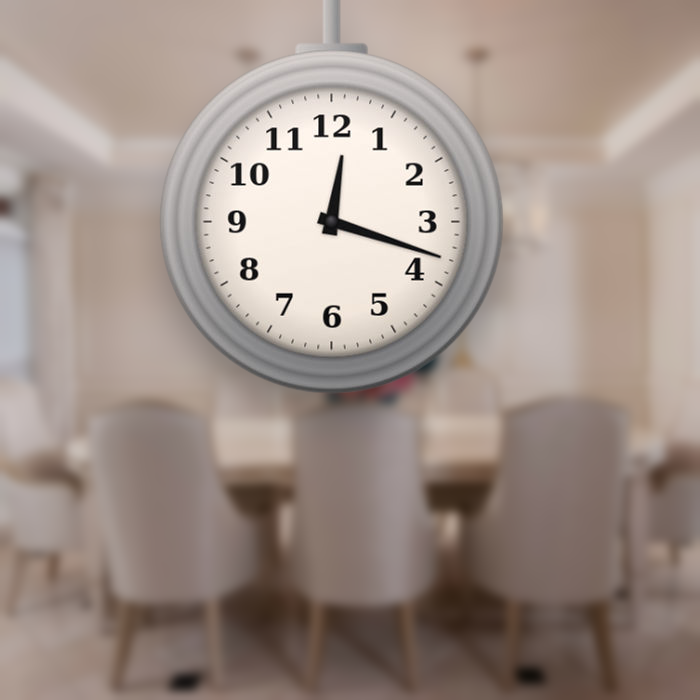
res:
12:18
